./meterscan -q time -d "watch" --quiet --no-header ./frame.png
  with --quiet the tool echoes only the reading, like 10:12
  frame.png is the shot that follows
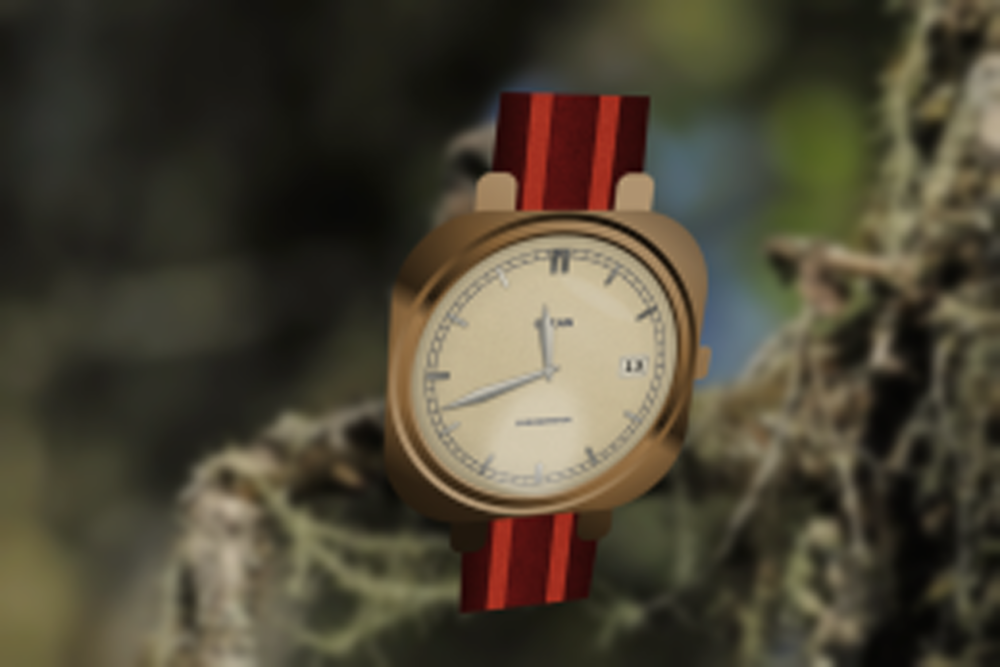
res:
11:42
